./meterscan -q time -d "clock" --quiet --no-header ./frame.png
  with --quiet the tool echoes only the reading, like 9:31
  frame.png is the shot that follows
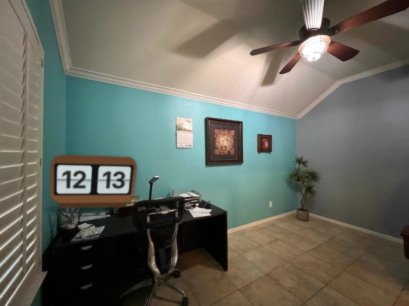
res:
12:13
